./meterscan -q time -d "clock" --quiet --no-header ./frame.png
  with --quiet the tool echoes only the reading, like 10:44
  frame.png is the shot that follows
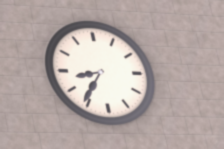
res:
8:36
